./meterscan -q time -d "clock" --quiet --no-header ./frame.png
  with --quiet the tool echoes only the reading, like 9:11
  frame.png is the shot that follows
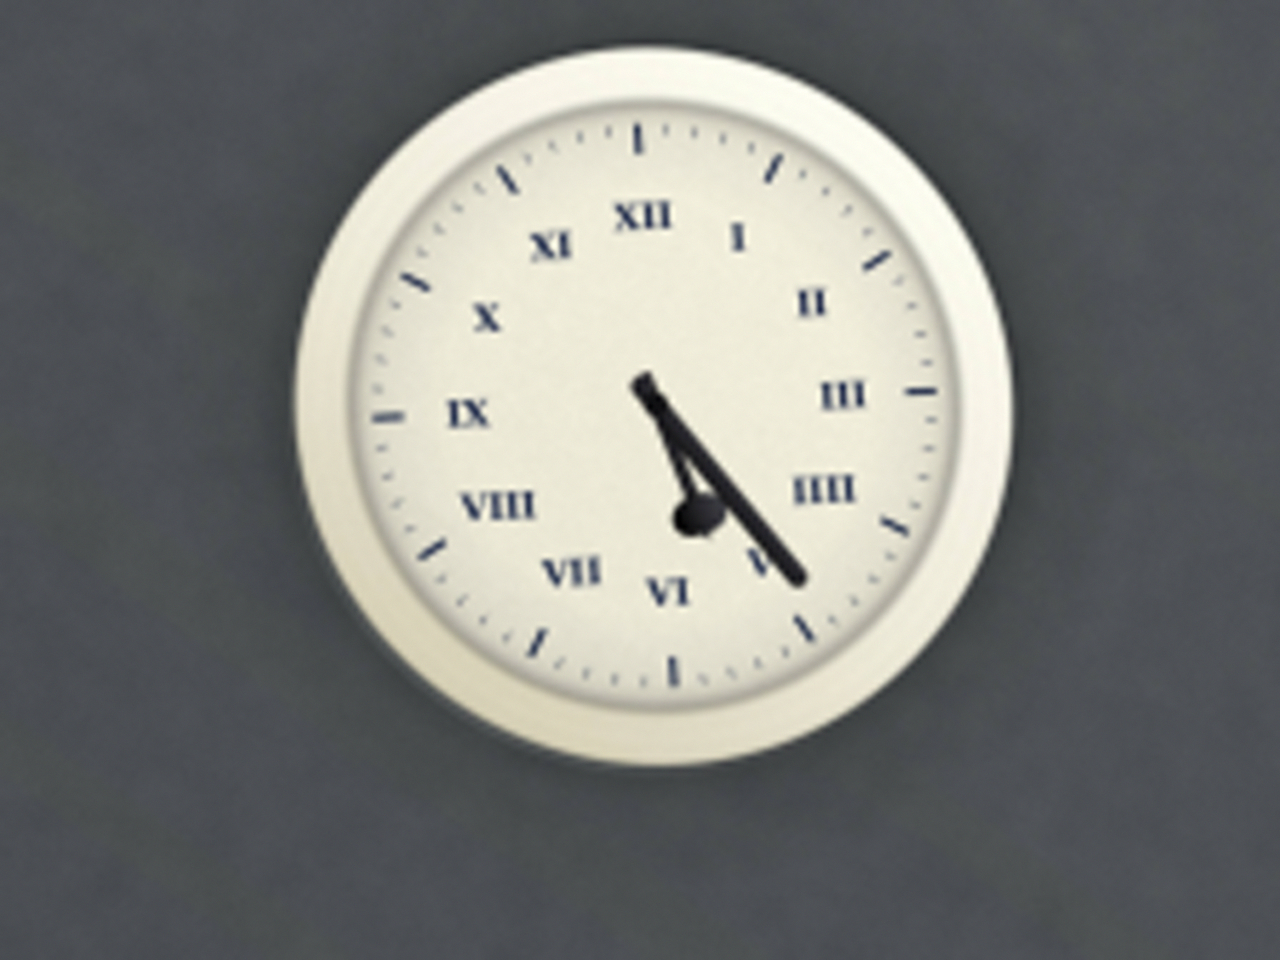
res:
5:24
